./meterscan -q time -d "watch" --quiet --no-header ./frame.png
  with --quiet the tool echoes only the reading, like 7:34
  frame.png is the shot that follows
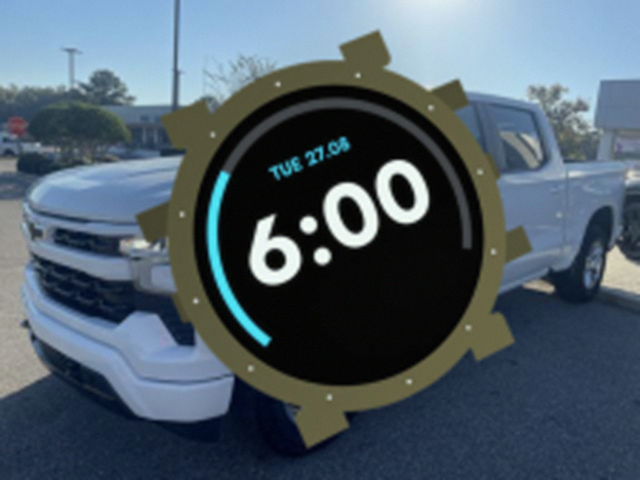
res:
6:00
